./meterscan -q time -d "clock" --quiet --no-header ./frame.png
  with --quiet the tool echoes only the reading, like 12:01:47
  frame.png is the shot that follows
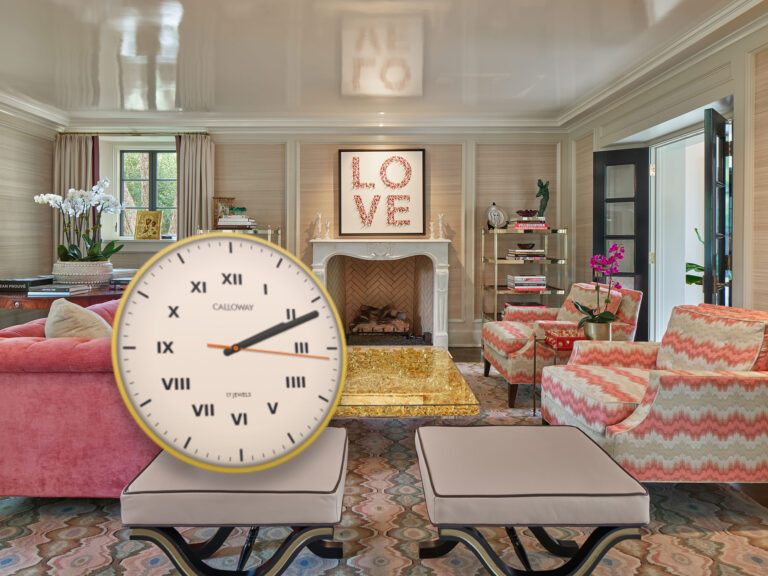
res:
2:11:16
